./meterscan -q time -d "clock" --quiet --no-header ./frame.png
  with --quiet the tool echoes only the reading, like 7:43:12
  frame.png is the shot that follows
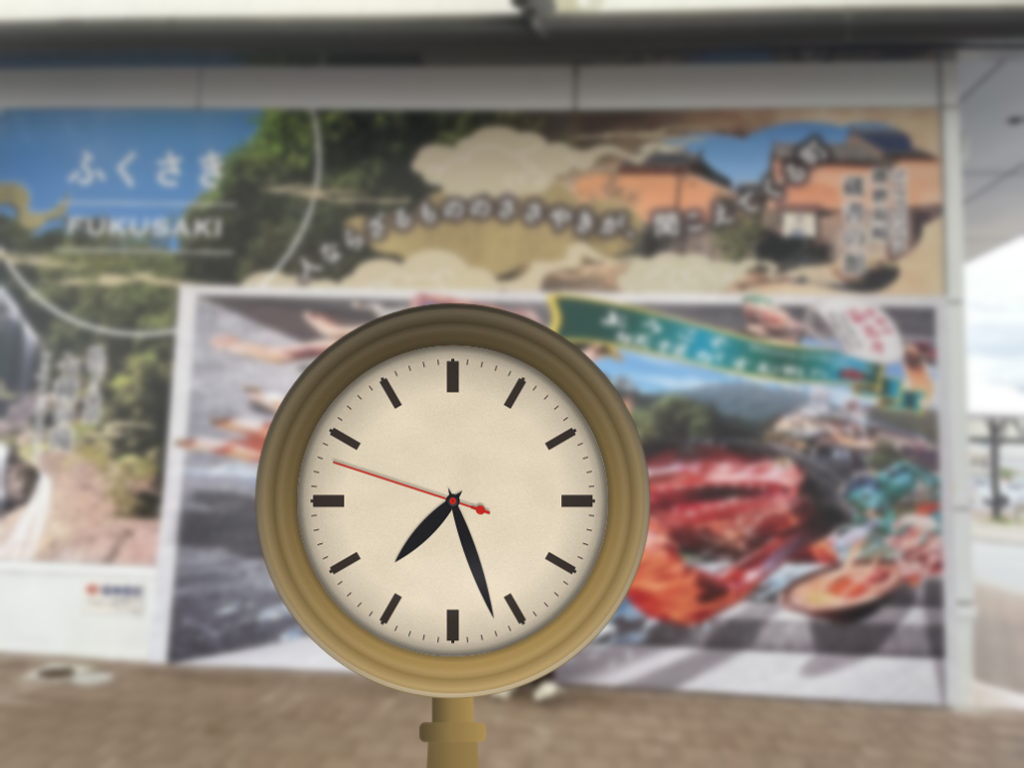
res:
7:26:48
